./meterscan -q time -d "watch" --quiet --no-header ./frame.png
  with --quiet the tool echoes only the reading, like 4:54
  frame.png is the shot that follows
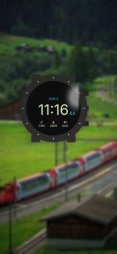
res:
11:16
